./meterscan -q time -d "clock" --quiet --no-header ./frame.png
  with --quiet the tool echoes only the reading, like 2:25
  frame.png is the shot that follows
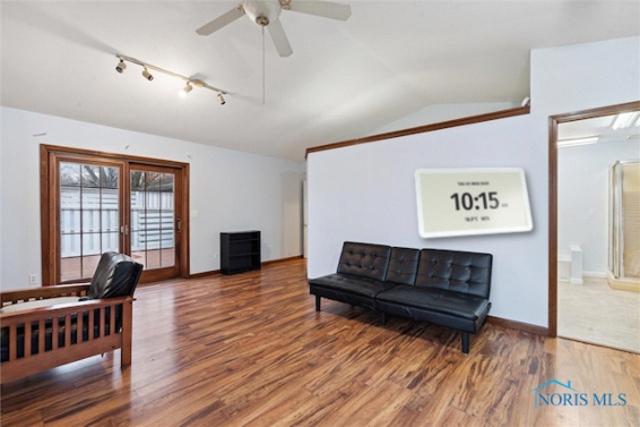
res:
10:15
